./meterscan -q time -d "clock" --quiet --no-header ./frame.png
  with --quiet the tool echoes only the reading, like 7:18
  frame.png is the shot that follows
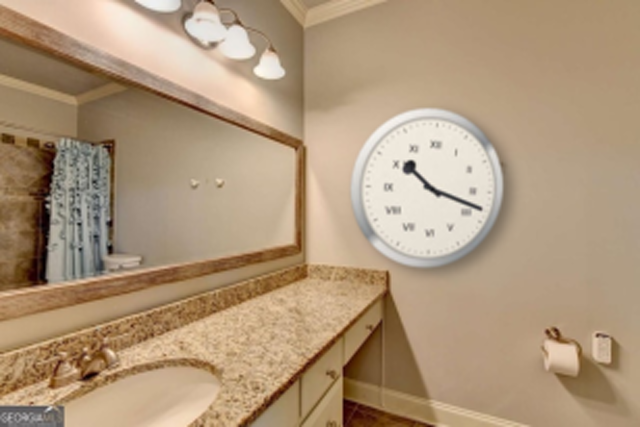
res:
10:18
